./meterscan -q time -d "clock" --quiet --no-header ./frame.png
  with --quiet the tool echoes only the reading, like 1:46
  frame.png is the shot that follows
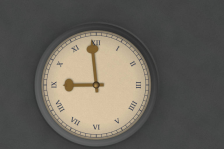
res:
8:59
